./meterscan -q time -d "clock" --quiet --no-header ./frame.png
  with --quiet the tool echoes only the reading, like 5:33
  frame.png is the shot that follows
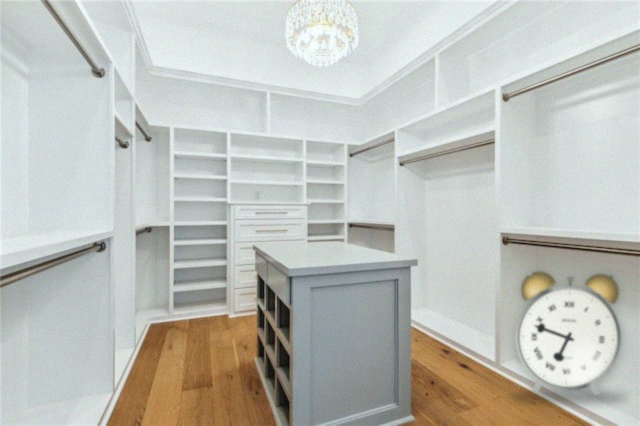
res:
6:48
